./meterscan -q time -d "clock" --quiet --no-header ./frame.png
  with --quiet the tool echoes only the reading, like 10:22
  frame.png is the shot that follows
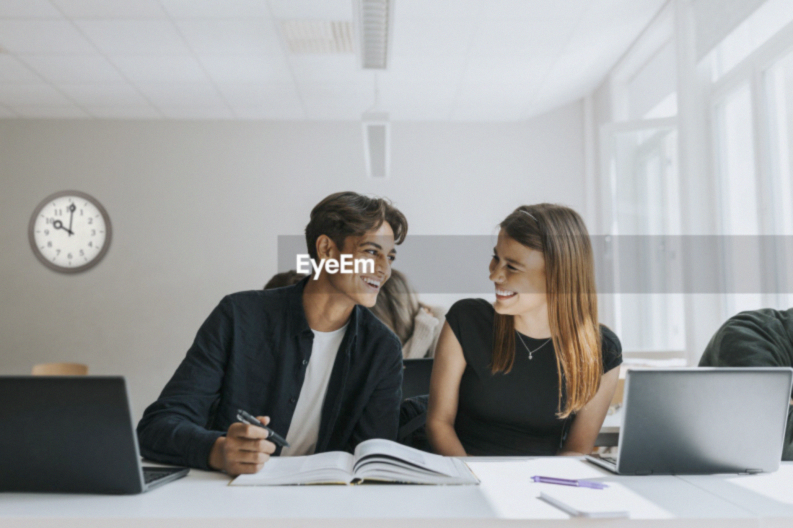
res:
10:01
